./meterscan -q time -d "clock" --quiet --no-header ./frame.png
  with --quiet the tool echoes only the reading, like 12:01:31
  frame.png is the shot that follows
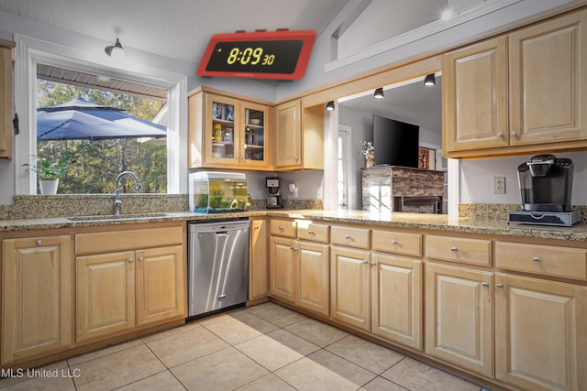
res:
8:09:30
